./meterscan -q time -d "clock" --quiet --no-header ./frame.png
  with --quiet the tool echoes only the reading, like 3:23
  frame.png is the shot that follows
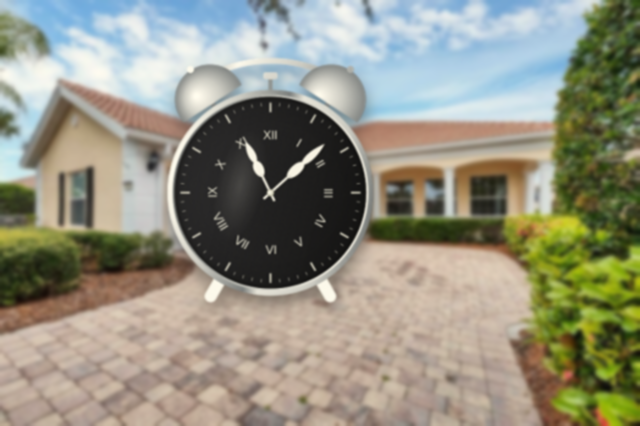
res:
11:08
